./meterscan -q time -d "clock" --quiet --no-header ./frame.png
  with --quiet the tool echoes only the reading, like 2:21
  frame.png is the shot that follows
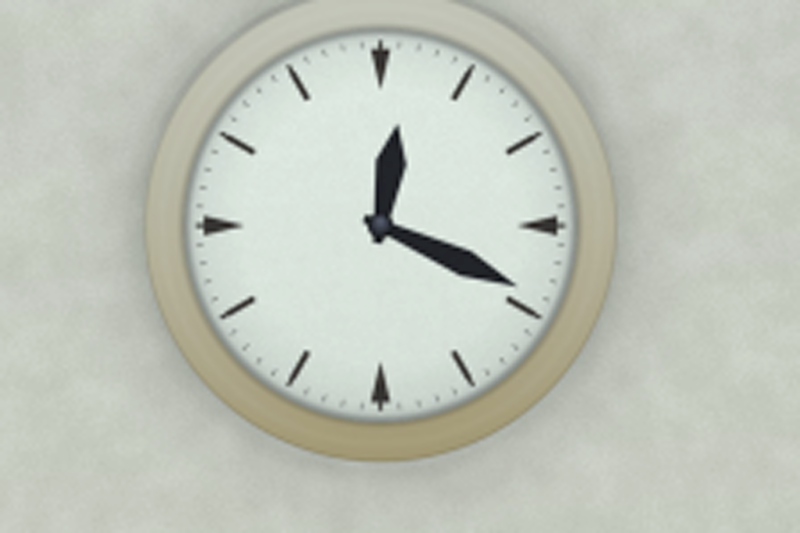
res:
12:19
